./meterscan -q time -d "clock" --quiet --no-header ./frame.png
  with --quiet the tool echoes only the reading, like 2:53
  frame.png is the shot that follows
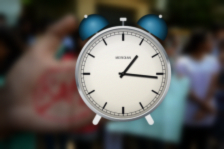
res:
1:16
